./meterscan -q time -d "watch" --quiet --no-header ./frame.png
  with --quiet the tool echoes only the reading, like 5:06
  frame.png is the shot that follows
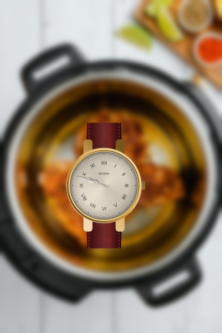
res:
9:48
